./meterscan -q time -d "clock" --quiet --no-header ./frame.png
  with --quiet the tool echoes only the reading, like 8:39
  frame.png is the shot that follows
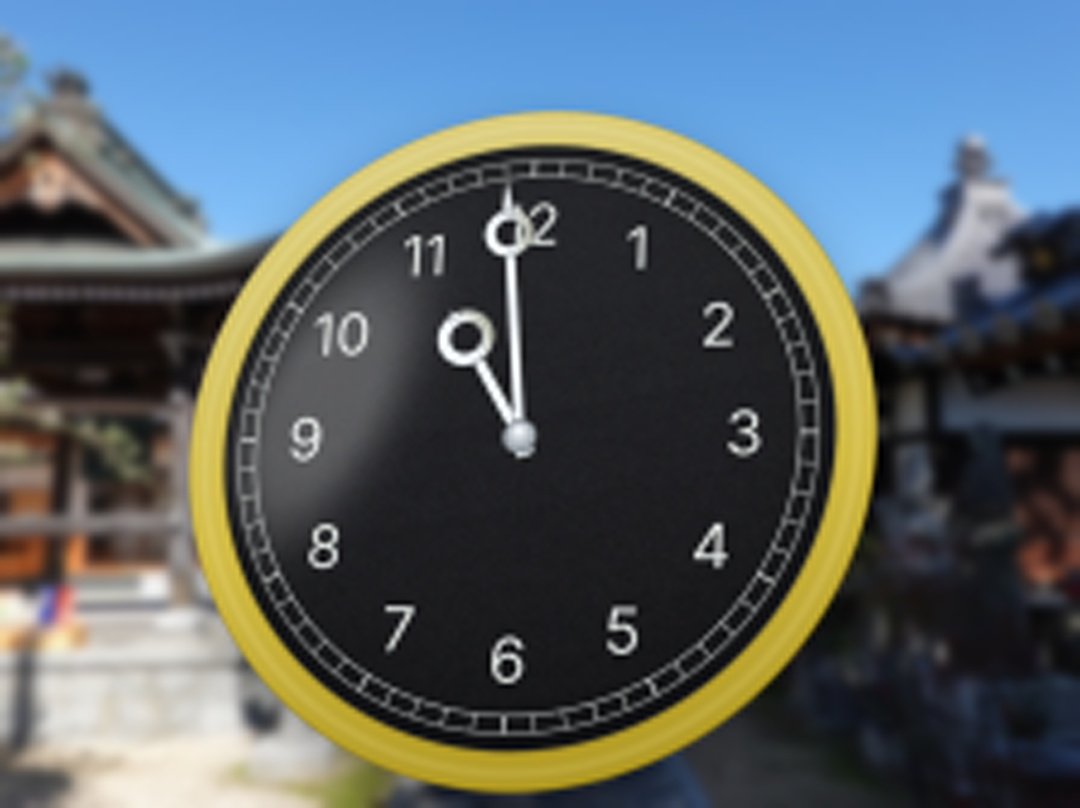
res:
10:59
